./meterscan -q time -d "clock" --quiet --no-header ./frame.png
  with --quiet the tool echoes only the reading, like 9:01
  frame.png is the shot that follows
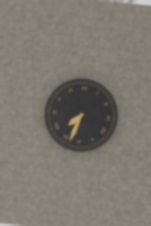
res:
7:33
